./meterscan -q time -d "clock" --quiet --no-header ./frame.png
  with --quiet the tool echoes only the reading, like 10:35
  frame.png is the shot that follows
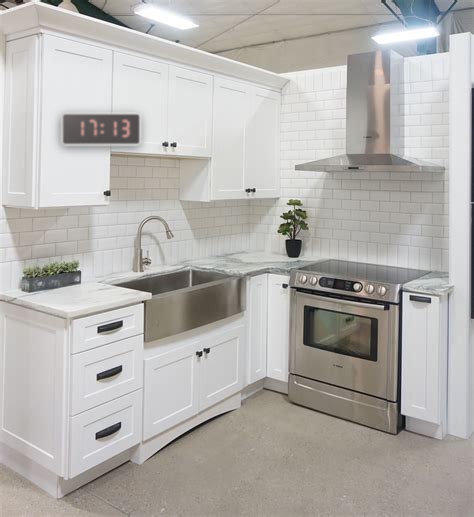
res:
17:13
